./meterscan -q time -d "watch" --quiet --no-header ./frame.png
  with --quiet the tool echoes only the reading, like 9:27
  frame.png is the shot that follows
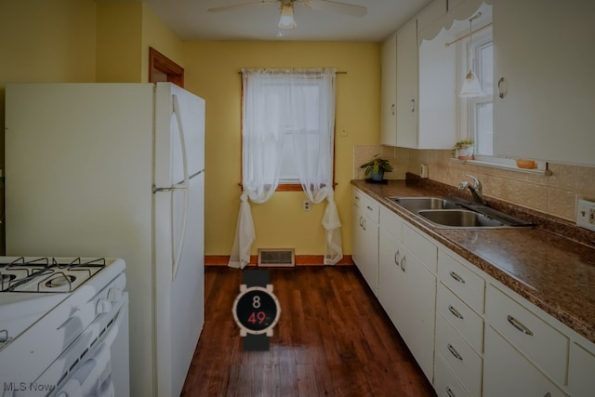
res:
8:49
